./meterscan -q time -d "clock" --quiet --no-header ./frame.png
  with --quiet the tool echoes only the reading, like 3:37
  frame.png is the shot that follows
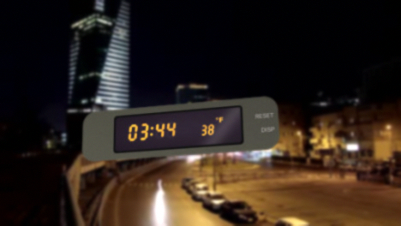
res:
3:44
